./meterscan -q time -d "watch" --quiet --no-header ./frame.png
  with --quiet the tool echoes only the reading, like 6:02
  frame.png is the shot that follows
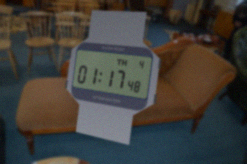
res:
1:17
